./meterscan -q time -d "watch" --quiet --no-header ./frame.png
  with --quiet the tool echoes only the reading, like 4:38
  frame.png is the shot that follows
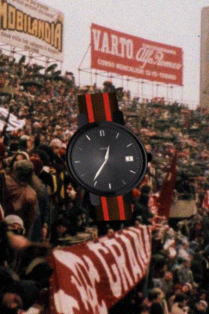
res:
12:36
